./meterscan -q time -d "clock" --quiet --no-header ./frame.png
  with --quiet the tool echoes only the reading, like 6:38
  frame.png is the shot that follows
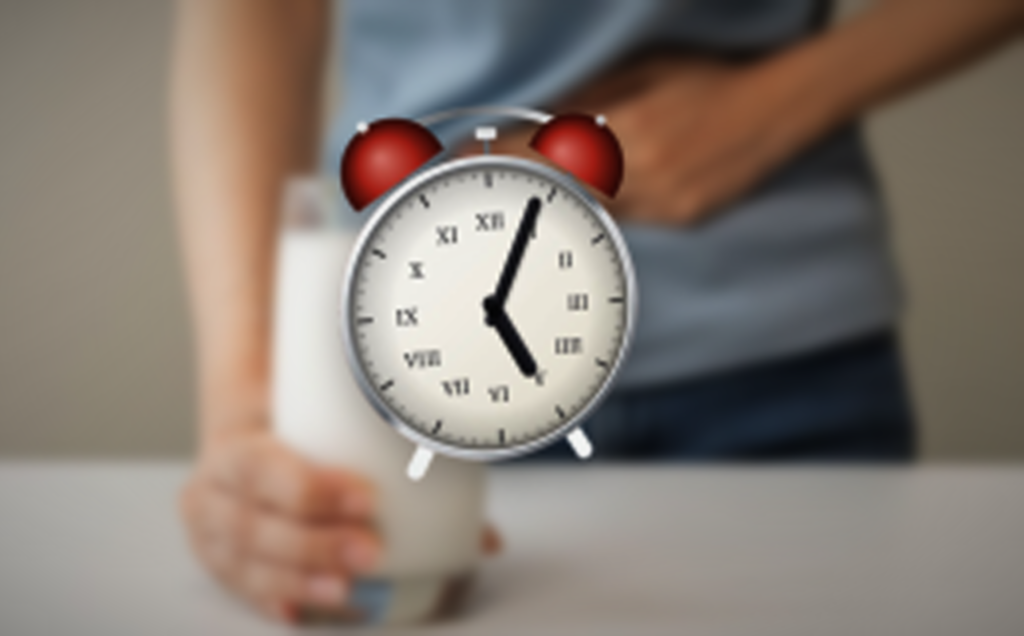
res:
5:04
